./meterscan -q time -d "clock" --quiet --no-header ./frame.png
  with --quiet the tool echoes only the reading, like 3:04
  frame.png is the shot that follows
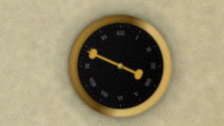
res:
3:49
